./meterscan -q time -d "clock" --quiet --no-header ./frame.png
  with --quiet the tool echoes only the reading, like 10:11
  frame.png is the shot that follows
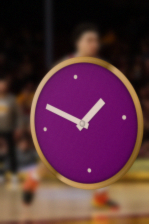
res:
1:50
